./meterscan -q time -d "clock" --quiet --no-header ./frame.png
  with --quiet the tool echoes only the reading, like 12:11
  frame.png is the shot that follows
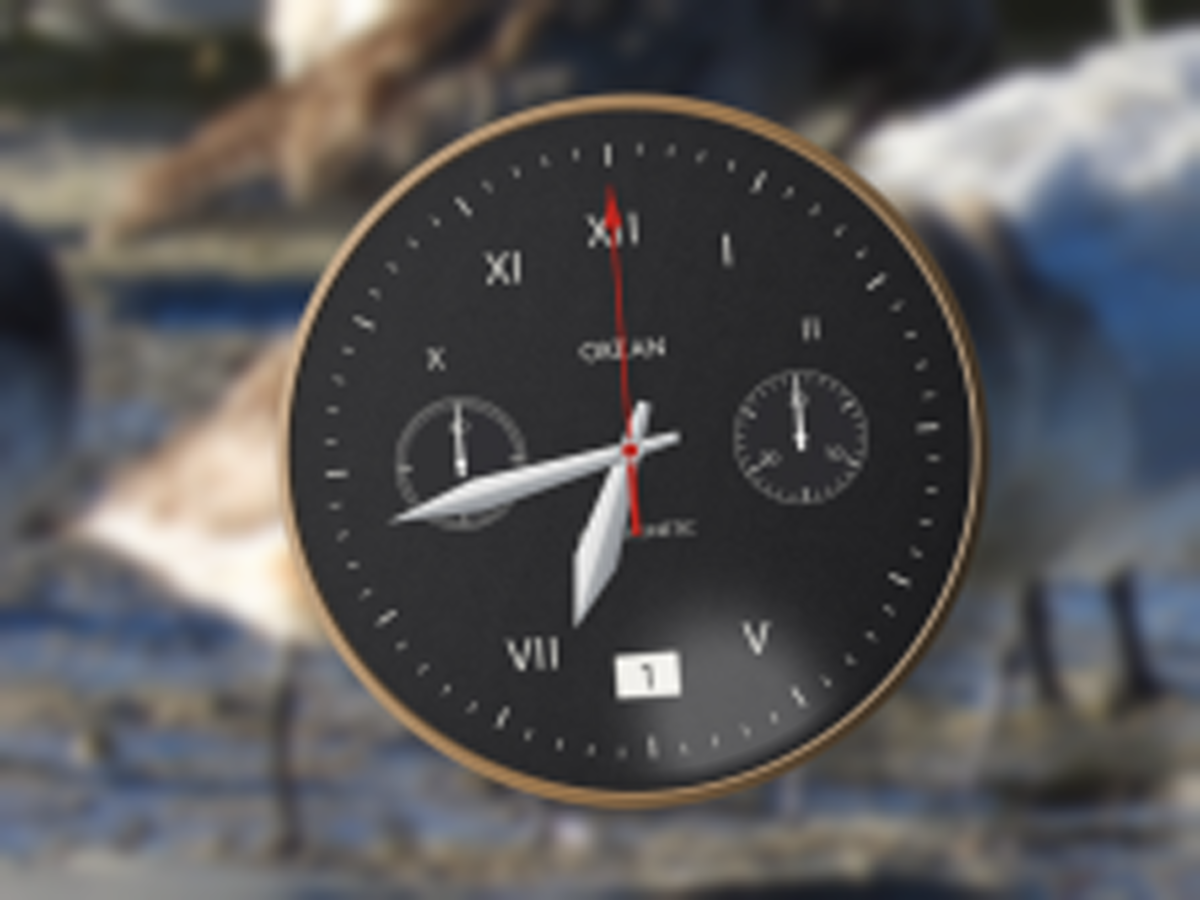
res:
6:43
